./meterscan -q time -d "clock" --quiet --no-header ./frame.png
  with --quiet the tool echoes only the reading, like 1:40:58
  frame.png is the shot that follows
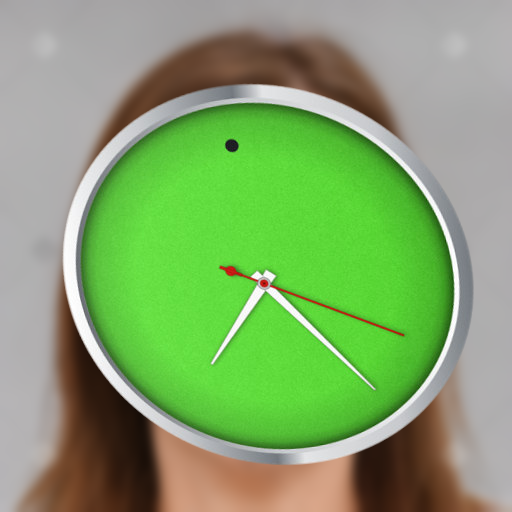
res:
7:24:20
